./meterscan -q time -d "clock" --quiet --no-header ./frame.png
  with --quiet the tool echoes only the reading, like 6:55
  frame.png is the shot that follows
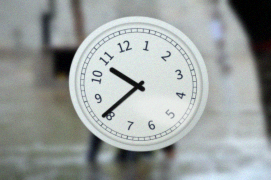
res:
10:41
